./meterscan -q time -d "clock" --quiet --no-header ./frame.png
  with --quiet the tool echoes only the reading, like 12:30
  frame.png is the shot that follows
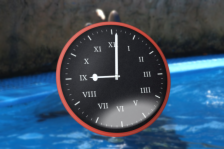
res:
9:01
